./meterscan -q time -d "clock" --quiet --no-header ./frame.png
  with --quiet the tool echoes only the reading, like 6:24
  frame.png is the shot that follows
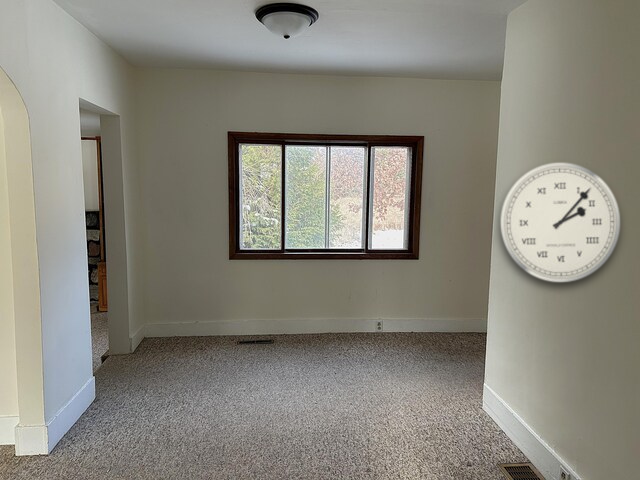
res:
2:07
